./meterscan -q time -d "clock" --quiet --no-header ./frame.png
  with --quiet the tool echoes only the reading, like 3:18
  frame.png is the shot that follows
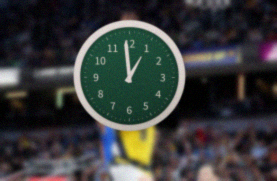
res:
12:59
